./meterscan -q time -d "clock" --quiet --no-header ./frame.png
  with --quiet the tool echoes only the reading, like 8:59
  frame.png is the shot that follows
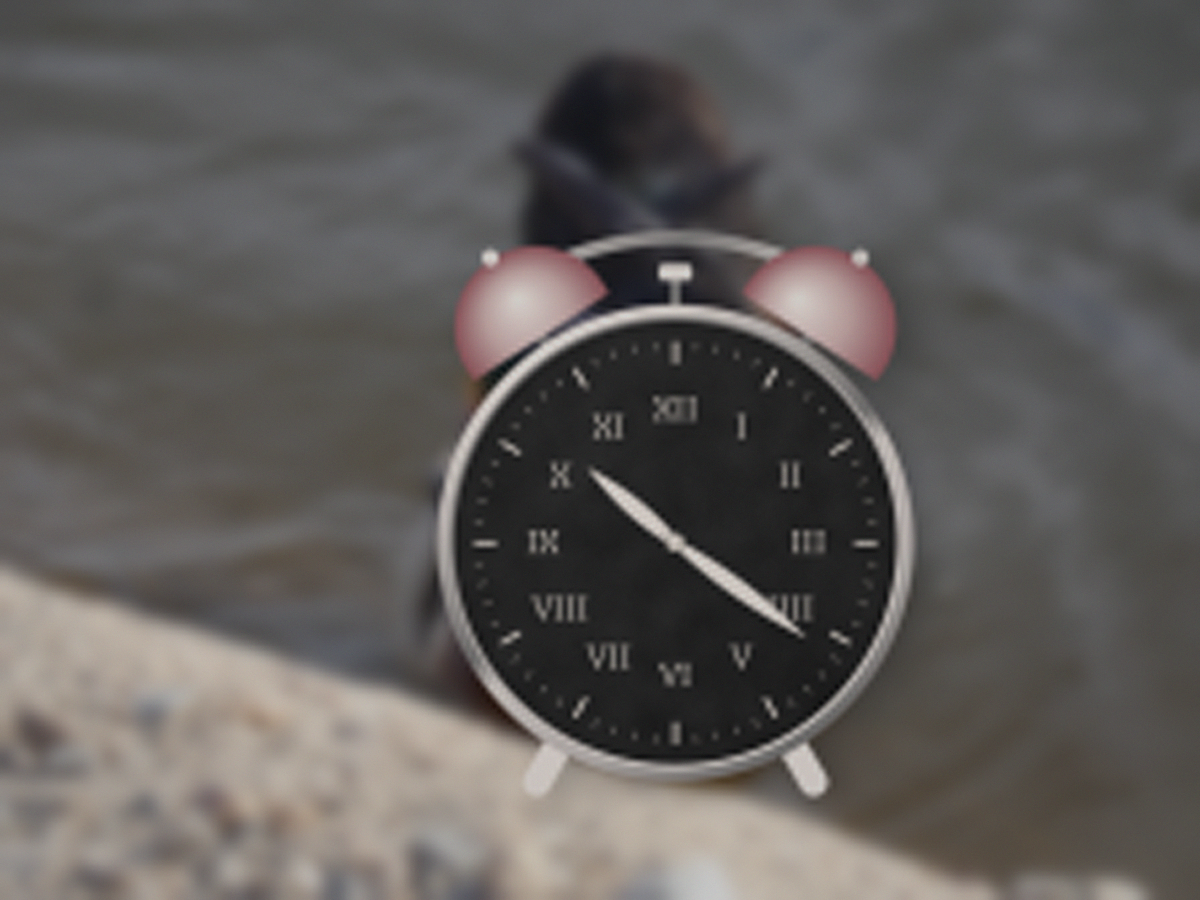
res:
10:21
